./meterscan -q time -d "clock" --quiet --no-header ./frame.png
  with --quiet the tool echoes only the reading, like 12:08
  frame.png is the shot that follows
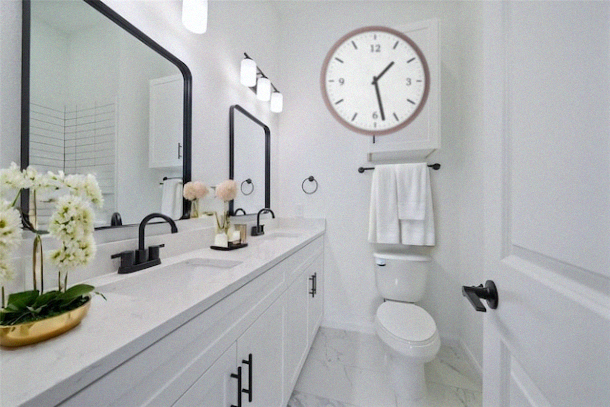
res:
1:28
